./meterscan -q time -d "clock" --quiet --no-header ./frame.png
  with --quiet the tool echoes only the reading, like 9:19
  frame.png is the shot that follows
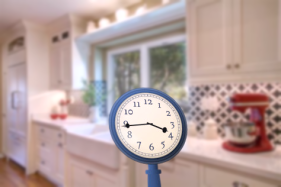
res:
3:44
